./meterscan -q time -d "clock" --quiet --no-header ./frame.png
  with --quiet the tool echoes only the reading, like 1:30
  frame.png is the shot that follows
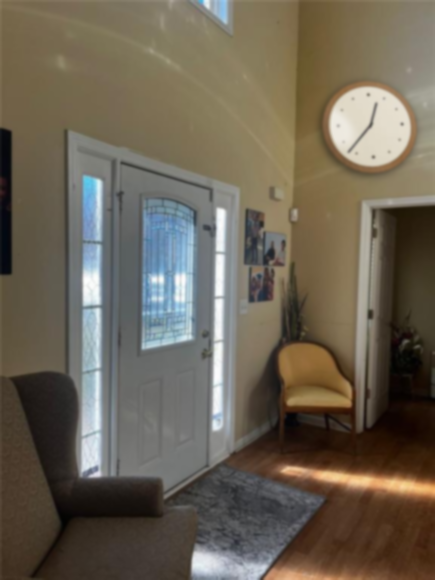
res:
12:37
